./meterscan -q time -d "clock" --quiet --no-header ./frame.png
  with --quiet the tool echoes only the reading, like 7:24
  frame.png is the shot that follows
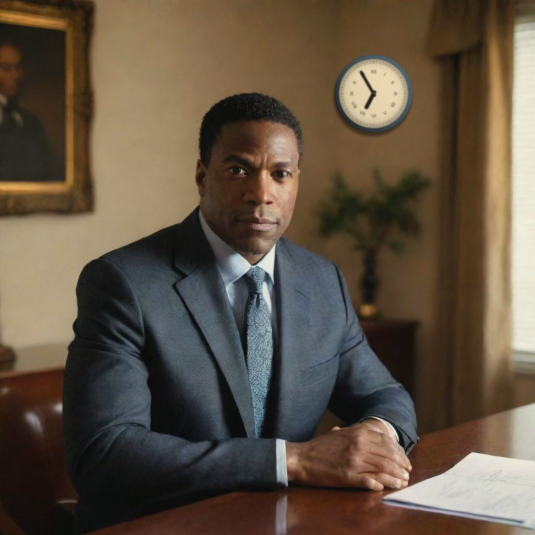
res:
6:55
